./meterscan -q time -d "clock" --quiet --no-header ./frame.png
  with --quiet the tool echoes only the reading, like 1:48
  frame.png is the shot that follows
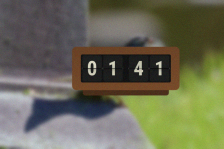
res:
1:41
